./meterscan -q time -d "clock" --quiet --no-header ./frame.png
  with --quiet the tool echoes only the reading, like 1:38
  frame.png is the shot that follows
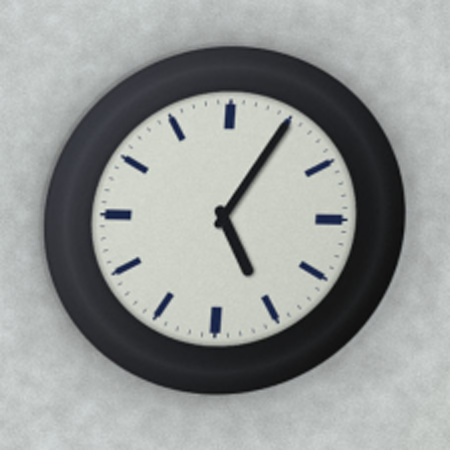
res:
5:05
